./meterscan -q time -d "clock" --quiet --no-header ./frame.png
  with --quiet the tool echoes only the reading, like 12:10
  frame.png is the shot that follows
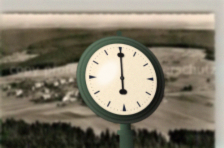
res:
6:00
